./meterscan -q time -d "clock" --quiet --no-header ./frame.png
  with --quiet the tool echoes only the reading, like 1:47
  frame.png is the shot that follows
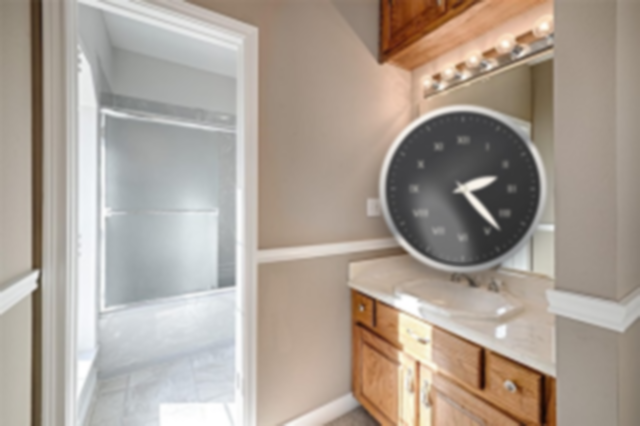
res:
2:23
